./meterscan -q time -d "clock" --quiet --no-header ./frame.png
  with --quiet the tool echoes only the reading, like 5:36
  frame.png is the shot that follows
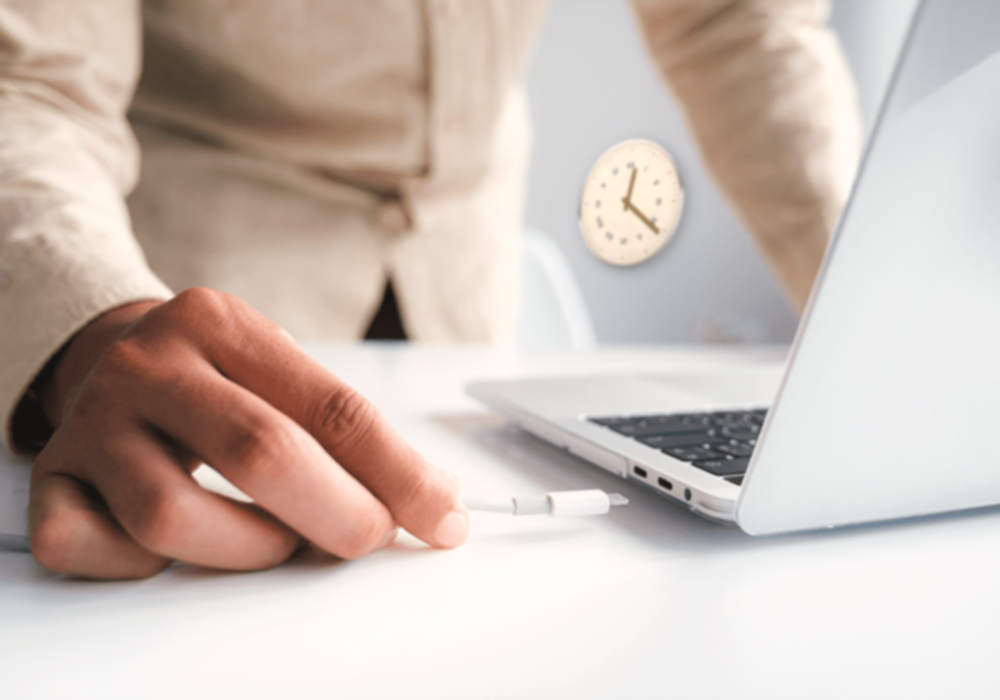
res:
12:21
